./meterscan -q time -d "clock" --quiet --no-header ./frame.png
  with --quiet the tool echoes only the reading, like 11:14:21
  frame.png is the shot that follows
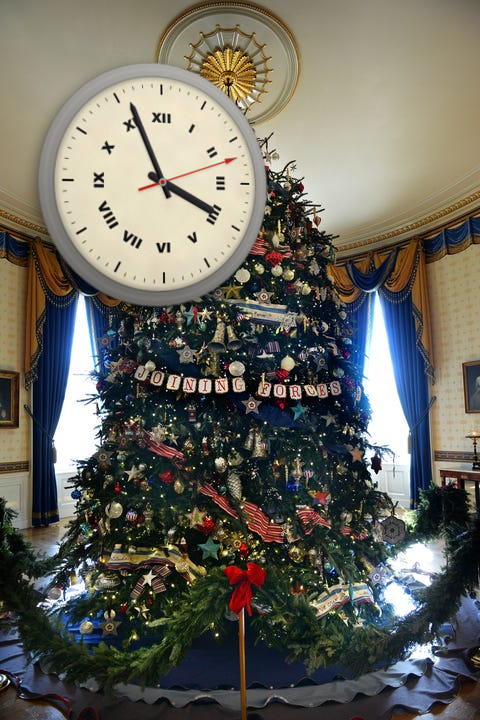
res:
3:56:12
